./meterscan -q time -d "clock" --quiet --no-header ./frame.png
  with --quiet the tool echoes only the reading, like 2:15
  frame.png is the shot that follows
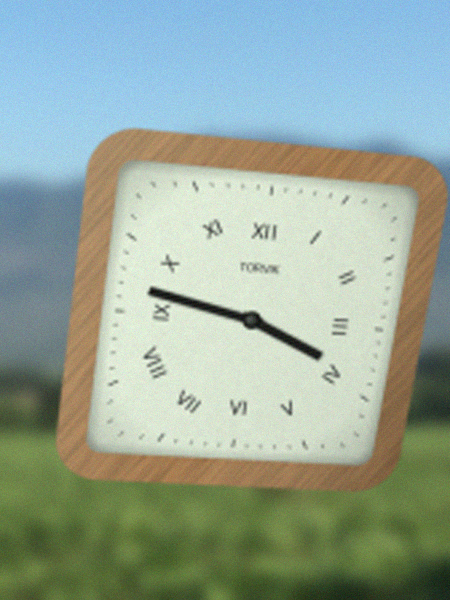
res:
3:47
